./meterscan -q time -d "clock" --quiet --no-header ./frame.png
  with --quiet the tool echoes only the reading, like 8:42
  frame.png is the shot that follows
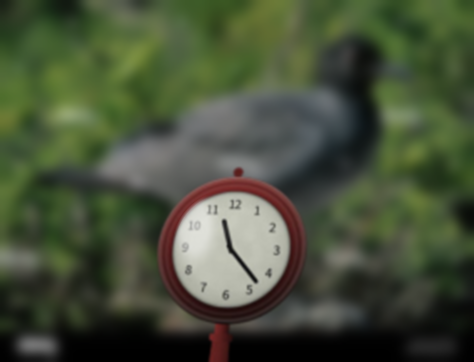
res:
11:23
